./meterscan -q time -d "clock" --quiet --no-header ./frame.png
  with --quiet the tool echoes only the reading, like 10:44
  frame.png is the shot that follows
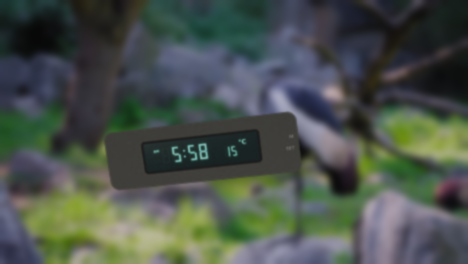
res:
5:58
